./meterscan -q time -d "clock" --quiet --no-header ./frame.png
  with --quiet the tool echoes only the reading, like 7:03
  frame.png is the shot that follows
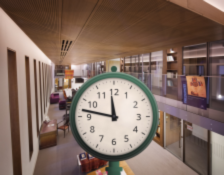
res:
11:47
